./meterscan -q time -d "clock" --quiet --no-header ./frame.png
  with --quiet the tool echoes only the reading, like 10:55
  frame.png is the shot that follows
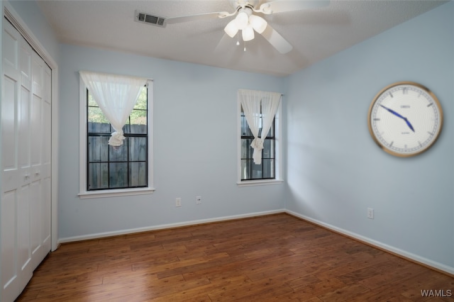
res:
4:50
